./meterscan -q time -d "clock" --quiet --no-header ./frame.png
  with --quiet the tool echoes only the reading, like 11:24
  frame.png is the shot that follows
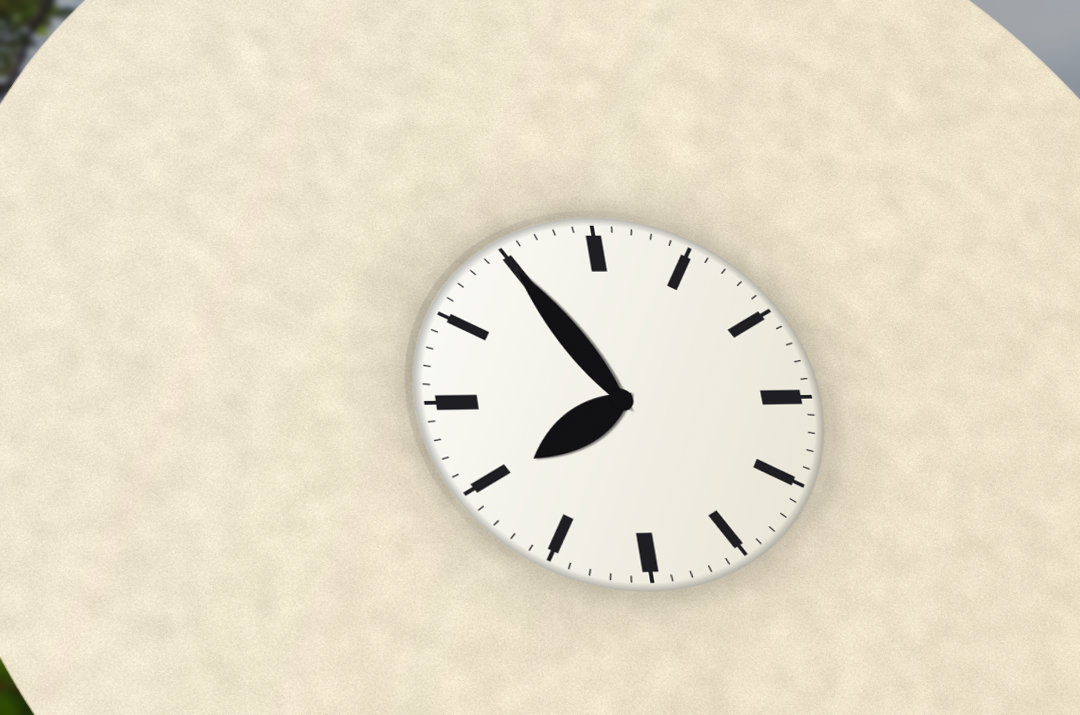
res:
7:55
